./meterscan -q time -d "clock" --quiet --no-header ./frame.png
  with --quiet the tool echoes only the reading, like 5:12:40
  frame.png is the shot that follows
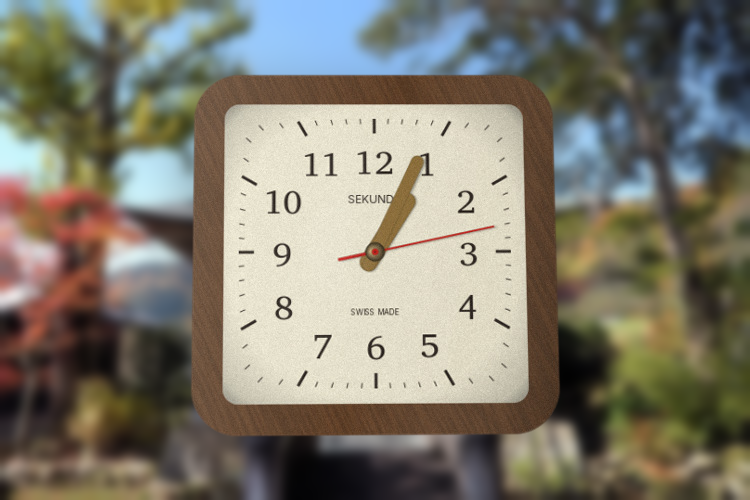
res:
1:04:13
